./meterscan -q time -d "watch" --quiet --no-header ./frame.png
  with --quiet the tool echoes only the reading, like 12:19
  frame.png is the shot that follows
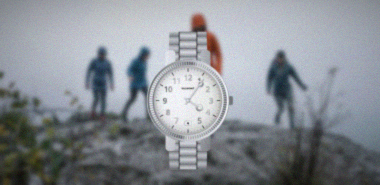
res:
4:06
